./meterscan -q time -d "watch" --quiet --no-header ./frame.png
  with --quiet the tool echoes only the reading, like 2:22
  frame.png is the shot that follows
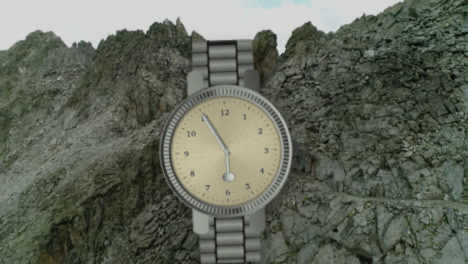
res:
5:55
